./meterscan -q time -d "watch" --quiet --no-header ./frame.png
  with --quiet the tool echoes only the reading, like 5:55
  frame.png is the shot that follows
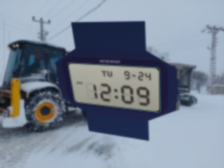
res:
12:09
